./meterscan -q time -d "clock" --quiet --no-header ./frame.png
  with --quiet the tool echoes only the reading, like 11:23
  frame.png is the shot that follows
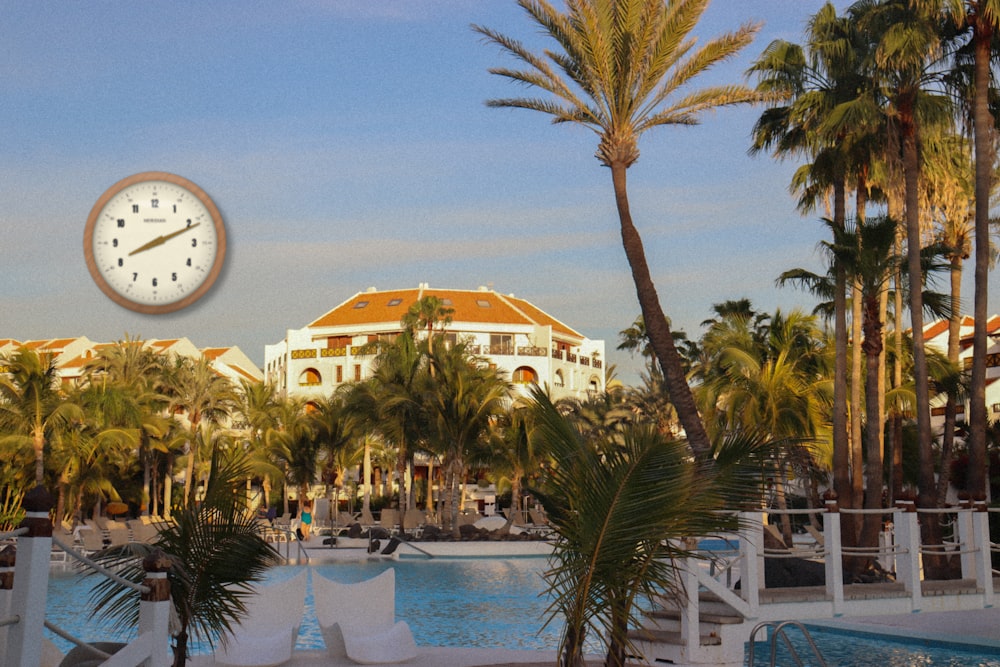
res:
8:11
